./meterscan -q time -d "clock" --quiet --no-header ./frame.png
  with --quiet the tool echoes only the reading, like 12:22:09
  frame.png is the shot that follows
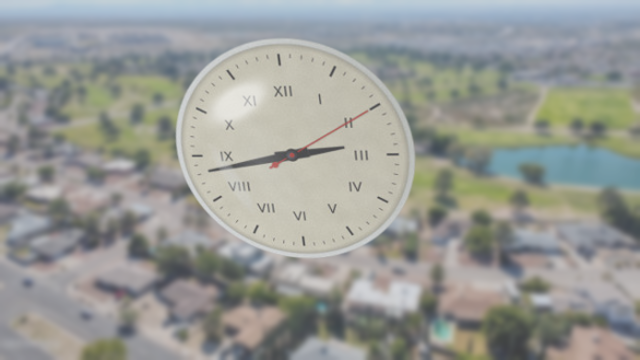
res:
2:43:10
